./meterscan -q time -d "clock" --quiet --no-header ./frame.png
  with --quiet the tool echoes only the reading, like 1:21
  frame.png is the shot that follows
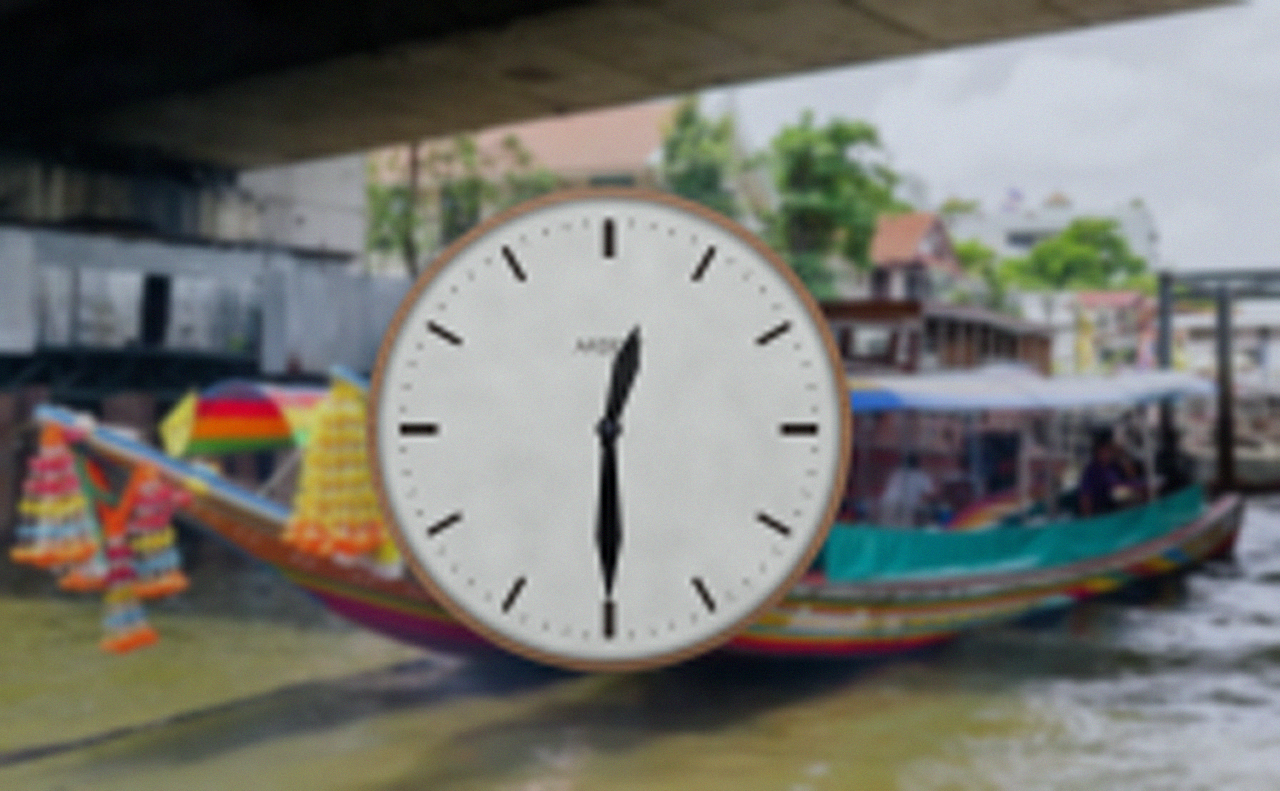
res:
12:30
